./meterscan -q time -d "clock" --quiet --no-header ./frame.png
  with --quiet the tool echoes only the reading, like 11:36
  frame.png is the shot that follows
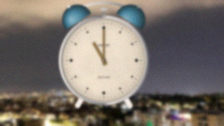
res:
11:00
